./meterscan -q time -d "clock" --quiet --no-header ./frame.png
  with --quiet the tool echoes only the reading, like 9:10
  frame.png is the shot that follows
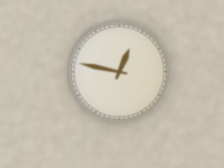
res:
12:47
